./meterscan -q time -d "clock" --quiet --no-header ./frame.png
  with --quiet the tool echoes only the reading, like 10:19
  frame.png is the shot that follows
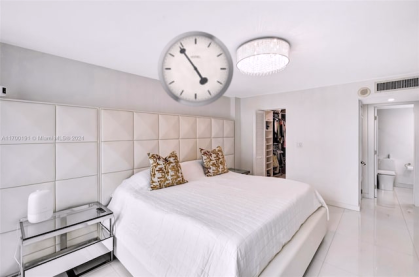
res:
4:54
